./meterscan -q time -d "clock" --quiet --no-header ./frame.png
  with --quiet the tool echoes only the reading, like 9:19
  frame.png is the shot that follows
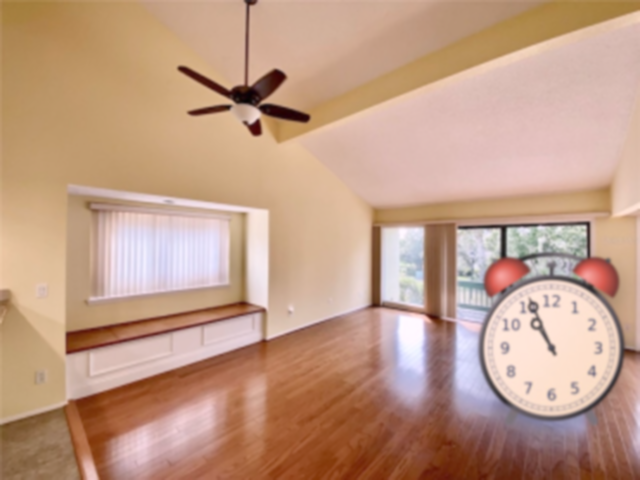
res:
10:56
